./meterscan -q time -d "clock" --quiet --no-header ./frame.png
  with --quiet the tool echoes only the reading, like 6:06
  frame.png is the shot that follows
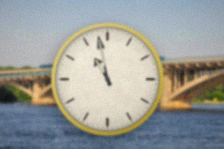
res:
10:58
